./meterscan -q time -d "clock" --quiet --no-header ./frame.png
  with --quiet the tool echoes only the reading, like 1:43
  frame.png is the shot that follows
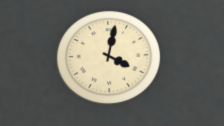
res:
4:02
